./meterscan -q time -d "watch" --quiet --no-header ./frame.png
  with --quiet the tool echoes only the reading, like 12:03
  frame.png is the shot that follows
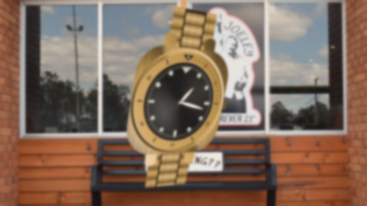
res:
1:17
